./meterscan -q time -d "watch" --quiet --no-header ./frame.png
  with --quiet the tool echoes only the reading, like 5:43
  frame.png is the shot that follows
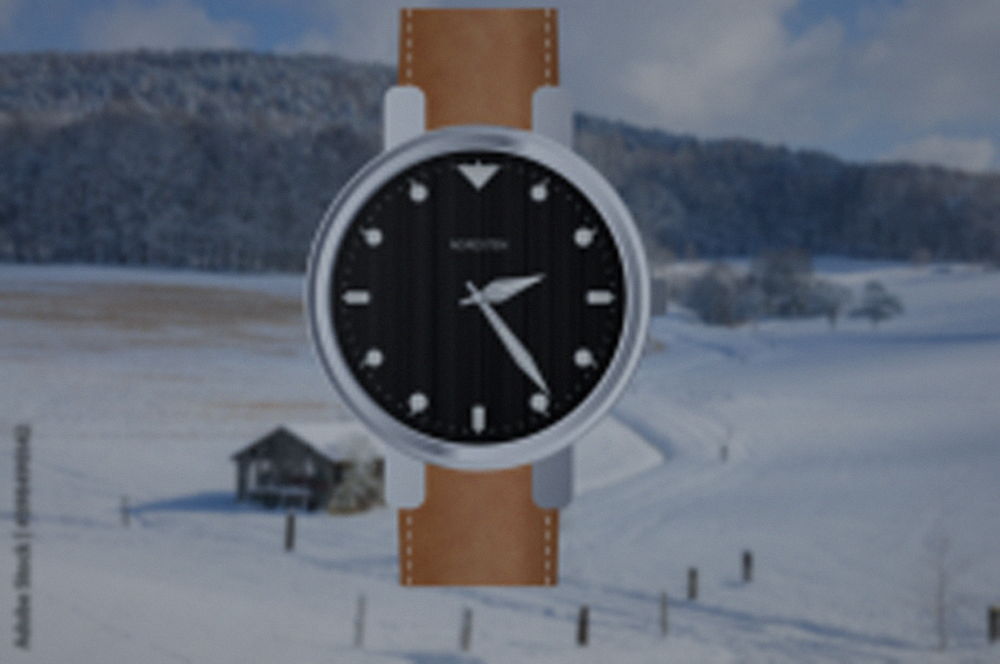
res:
2:24
